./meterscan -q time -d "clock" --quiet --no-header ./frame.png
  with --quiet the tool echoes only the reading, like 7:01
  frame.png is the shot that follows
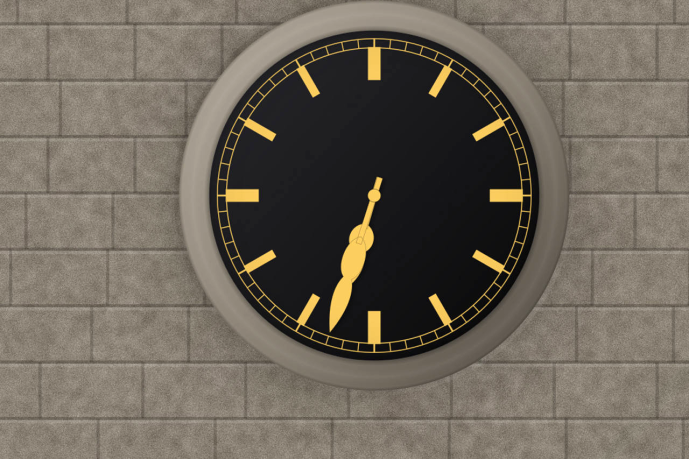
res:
6:33
